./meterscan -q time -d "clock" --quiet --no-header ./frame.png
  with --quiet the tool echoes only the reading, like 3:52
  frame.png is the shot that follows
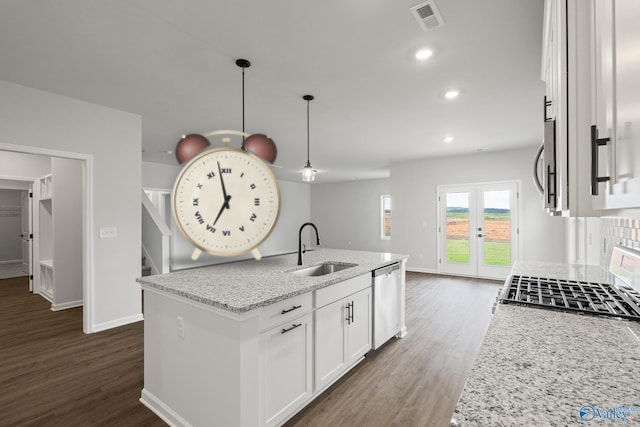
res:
6:58
